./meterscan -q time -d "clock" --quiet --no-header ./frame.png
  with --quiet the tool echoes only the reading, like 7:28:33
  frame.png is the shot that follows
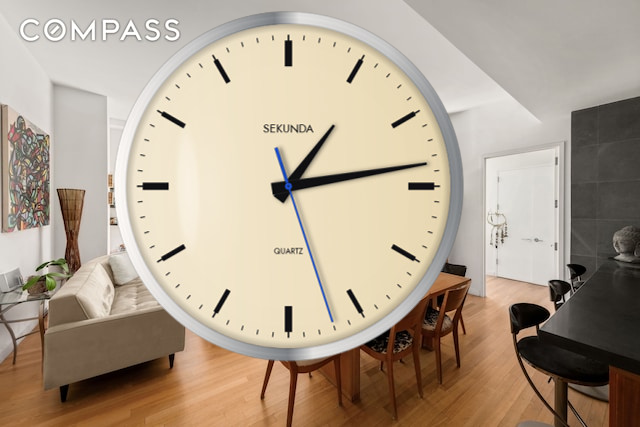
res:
1:13:27
